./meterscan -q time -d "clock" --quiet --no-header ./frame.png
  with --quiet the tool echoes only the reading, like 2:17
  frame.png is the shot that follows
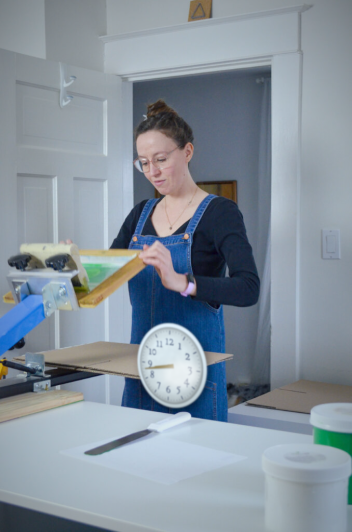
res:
8:43
